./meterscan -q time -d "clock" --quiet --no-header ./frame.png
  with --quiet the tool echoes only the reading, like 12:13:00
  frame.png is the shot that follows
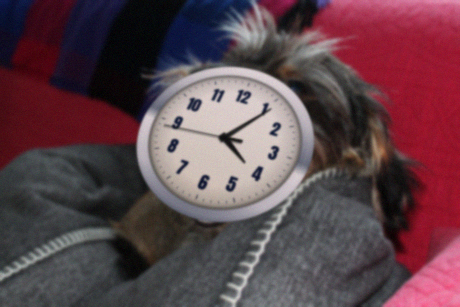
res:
4:05:44
